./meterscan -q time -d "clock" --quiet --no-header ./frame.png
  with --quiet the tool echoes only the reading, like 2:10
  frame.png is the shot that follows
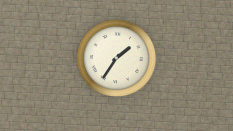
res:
1:35
